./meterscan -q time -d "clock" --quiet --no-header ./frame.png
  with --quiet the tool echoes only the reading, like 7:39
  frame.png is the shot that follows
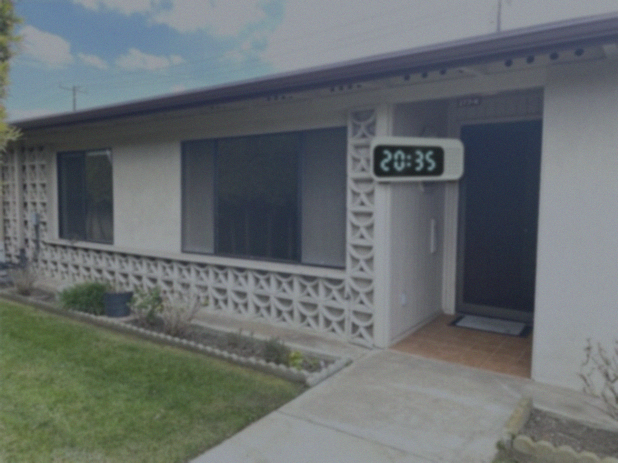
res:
20:35
